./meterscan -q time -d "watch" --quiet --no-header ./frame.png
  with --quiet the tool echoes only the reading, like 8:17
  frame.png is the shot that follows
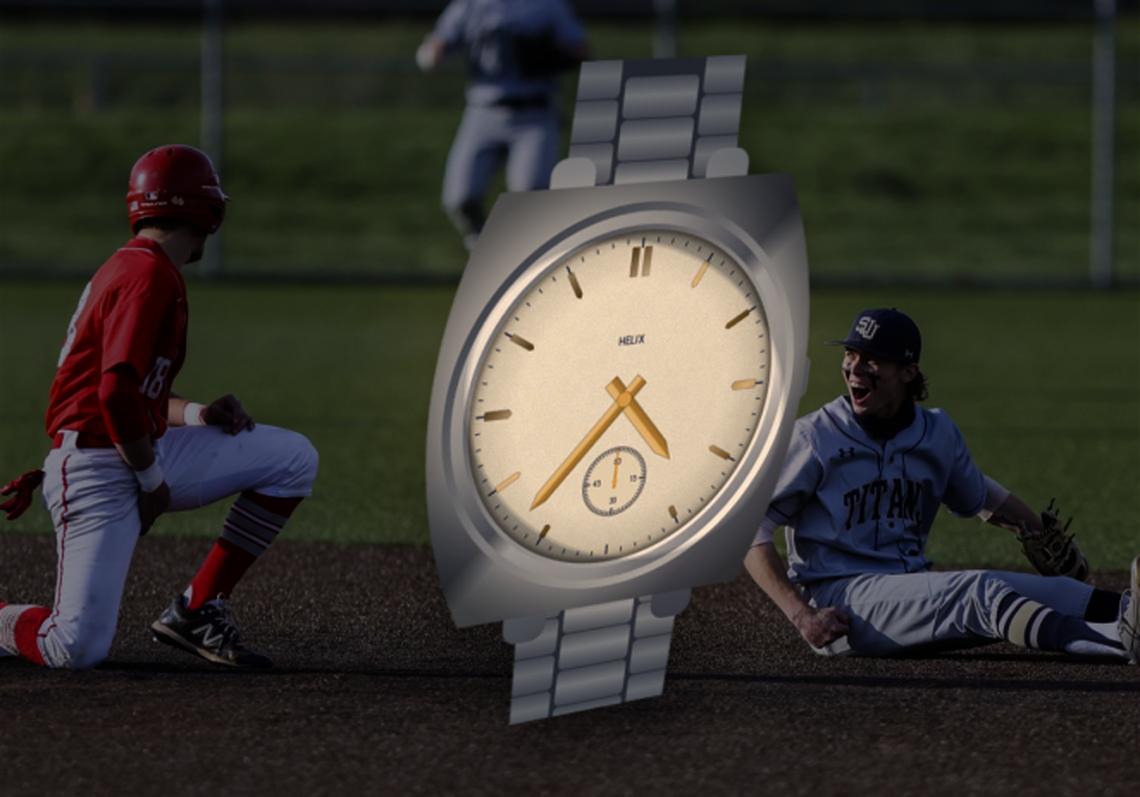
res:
4:37
